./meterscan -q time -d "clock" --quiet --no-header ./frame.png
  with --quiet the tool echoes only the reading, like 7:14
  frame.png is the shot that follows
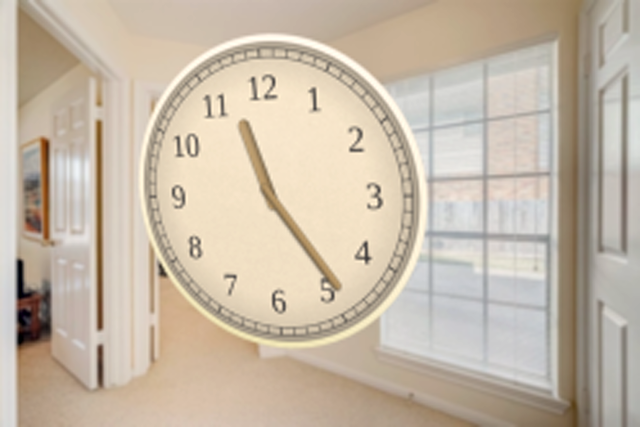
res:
11:24
